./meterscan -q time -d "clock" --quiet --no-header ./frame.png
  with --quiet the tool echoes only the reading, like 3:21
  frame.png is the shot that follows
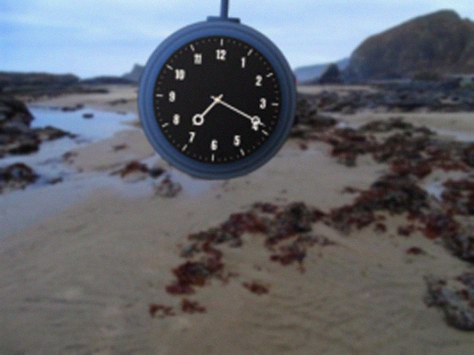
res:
7:19
